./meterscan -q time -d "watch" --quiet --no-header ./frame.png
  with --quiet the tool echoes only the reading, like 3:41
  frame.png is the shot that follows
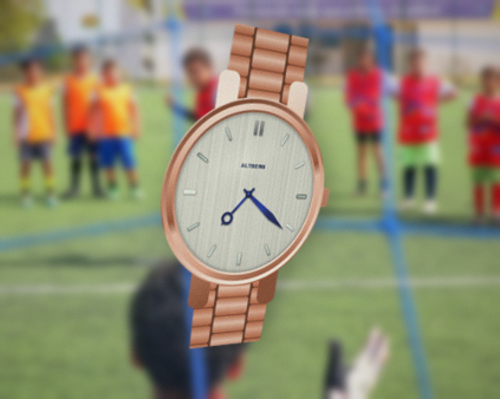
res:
7:21
